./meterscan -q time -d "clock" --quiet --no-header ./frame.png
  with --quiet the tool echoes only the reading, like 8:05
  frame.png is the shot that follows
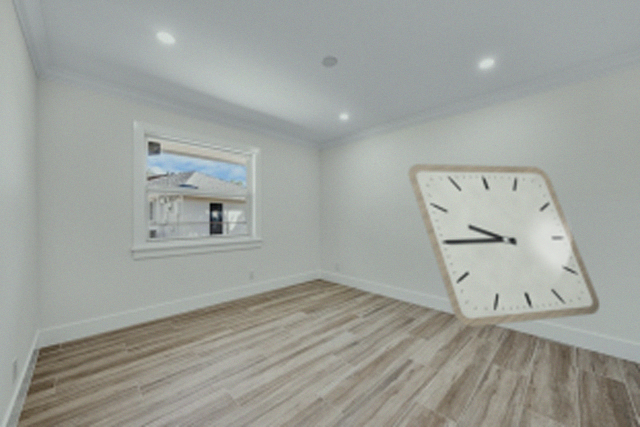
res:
9:45
